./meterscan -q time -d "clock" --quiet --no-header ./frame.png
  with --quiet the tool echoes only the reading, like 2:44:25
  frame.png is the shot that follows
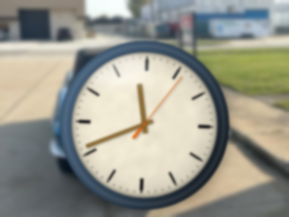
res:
11:41:06
